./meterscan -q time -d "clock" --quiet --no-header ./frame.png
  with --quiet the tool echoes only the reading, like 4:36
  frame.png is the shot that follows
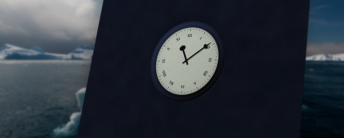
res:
11:09
